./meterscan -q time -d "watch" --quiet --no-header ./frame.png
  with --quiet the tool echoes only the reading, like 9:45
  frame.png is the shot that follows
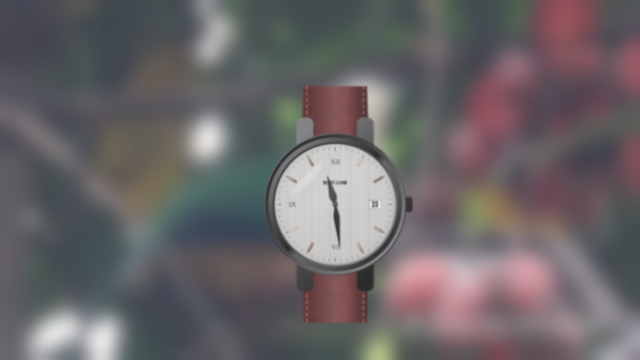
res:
11:29
